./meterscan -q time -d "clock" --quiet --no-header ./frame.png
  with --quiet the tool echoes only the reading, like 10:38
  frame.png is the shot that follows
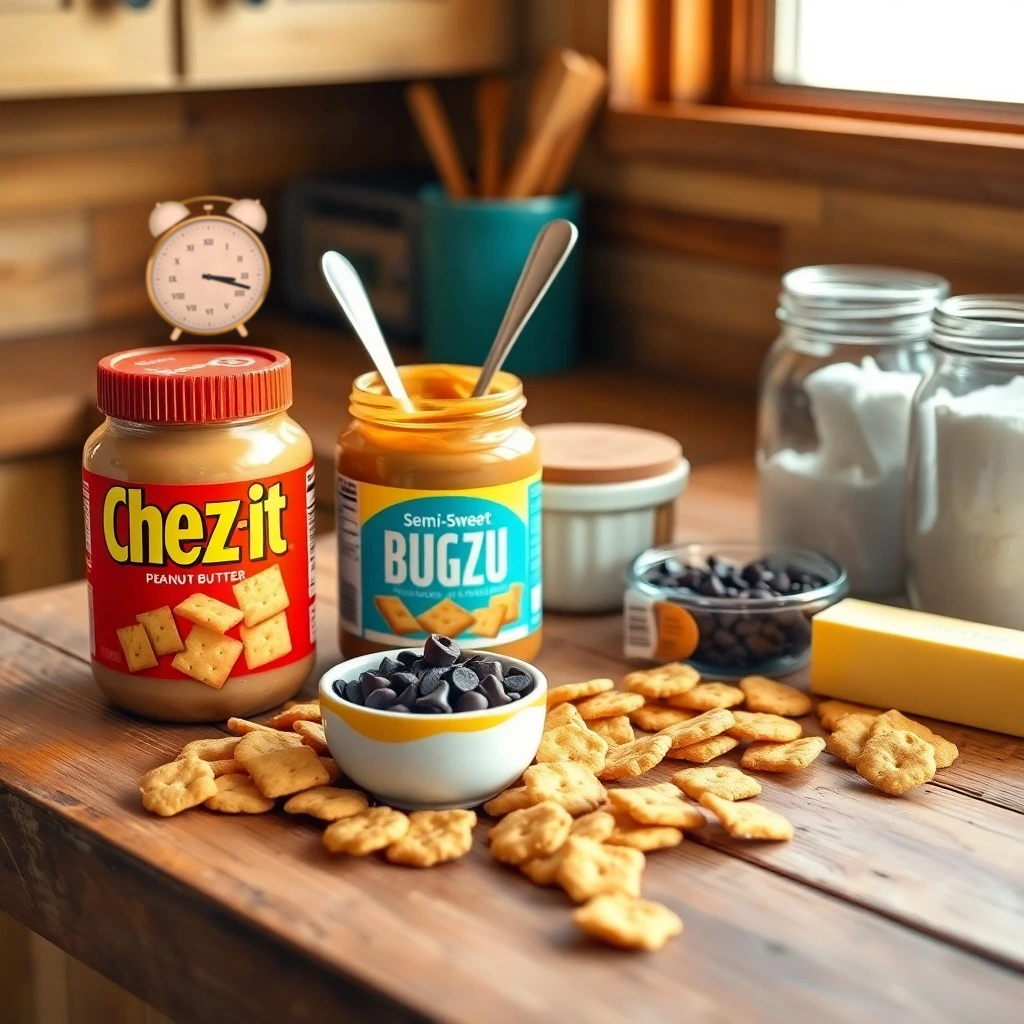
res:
3:18
